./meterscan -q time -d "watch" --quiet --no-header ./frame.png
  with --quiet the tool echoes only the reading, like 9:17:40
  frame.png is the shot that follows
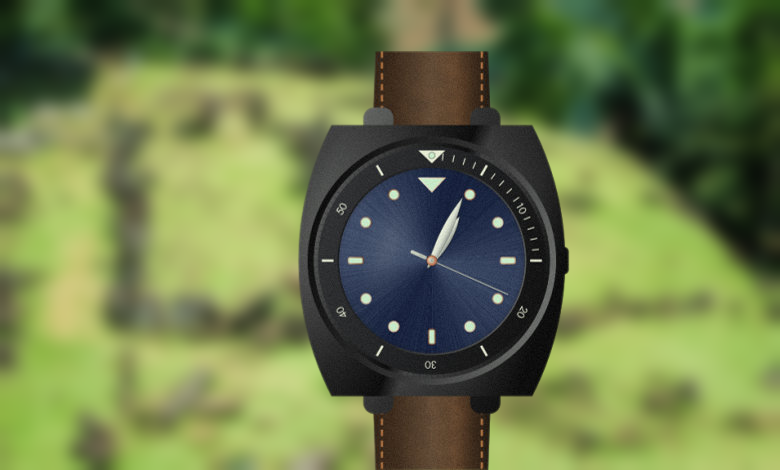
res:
1:04:19
